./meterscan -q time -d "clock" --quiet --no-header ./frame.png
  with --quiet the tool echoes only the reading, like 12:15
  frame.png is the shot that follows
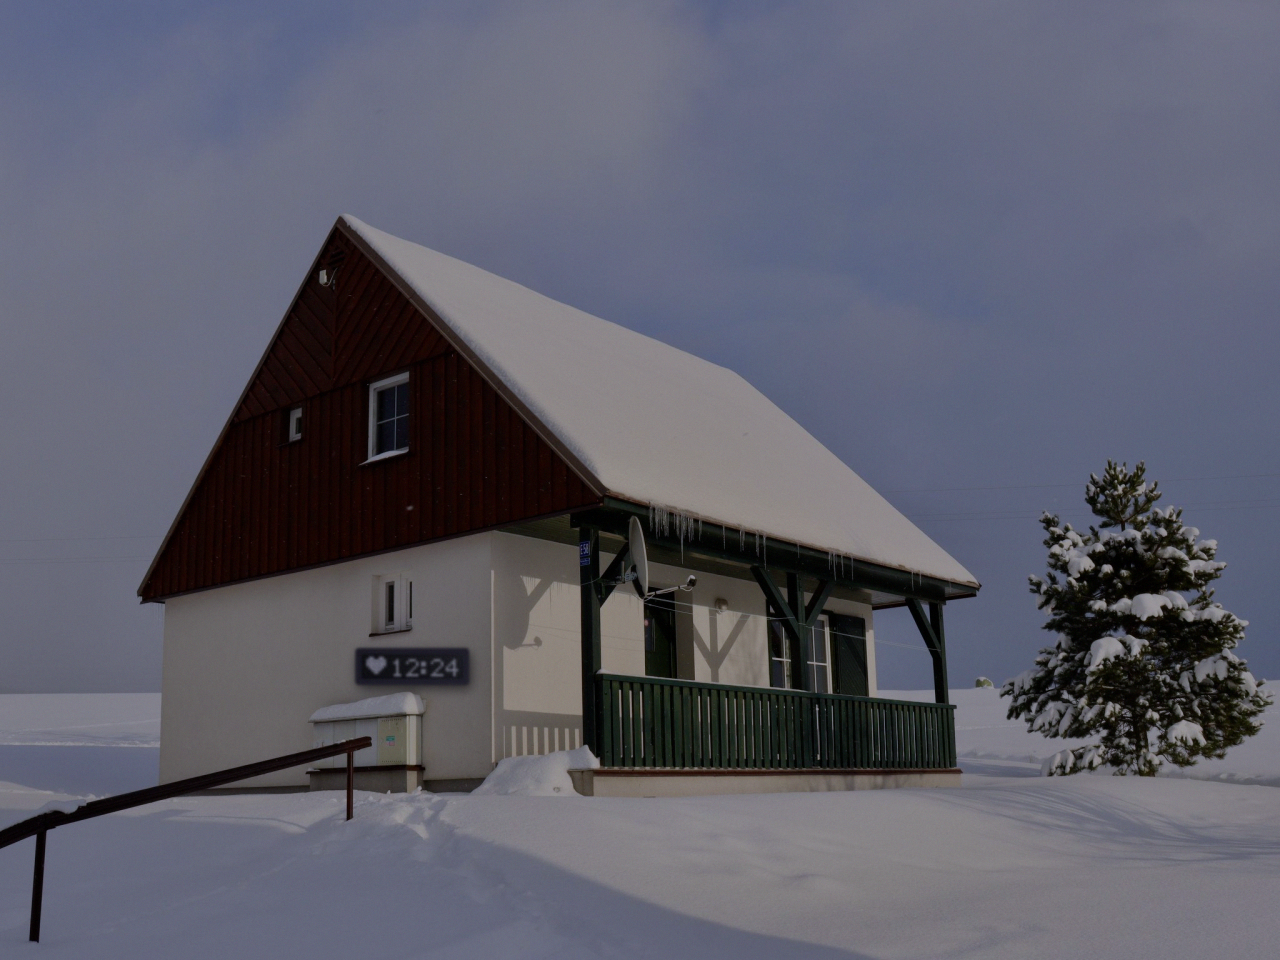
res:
12:24
